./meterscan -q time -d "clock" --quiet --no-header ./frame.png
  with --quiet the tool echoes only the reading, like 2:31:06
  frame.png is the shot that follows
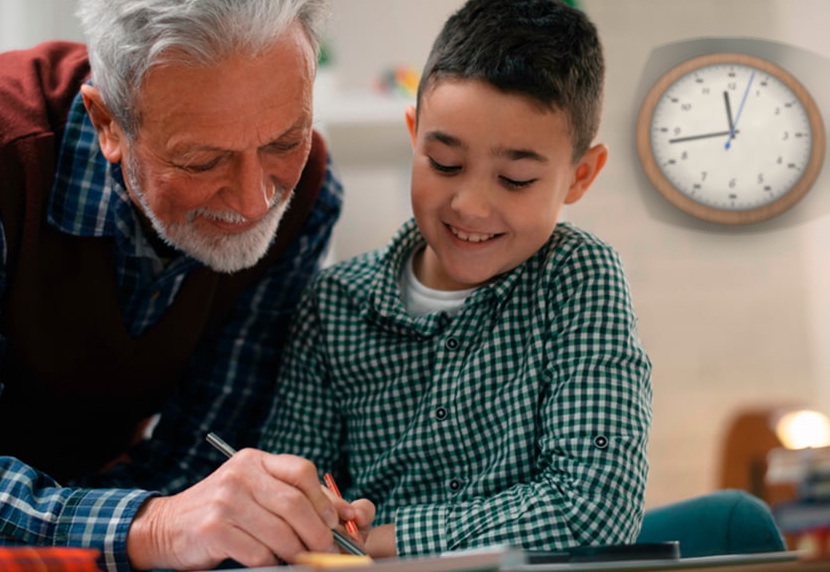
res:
11:43:03
